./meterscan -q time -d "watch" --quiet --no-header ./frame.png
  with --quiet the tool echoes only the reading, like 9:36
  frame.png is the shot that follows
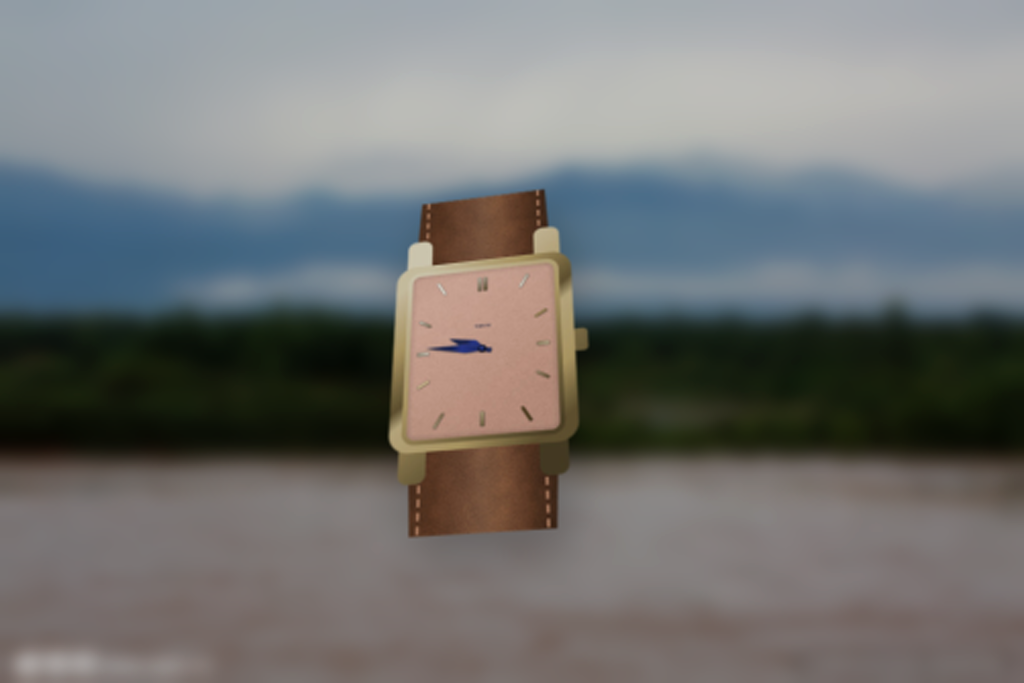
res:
9:46
